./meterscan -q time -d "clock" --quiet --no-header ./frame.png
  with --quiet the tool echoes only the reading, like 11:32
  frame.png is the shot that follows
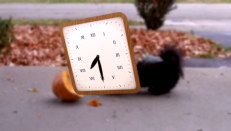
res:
7:30
